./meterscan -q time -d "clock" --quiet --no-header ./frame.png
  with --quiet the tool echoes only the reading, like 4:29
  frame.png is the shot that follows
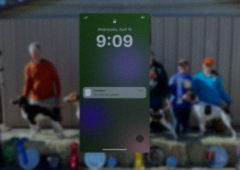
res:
9:09
